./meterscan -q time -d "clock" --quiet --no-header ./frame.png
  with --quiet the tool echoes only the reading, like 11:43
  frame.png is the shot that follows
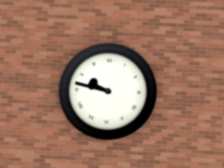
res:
9:47
